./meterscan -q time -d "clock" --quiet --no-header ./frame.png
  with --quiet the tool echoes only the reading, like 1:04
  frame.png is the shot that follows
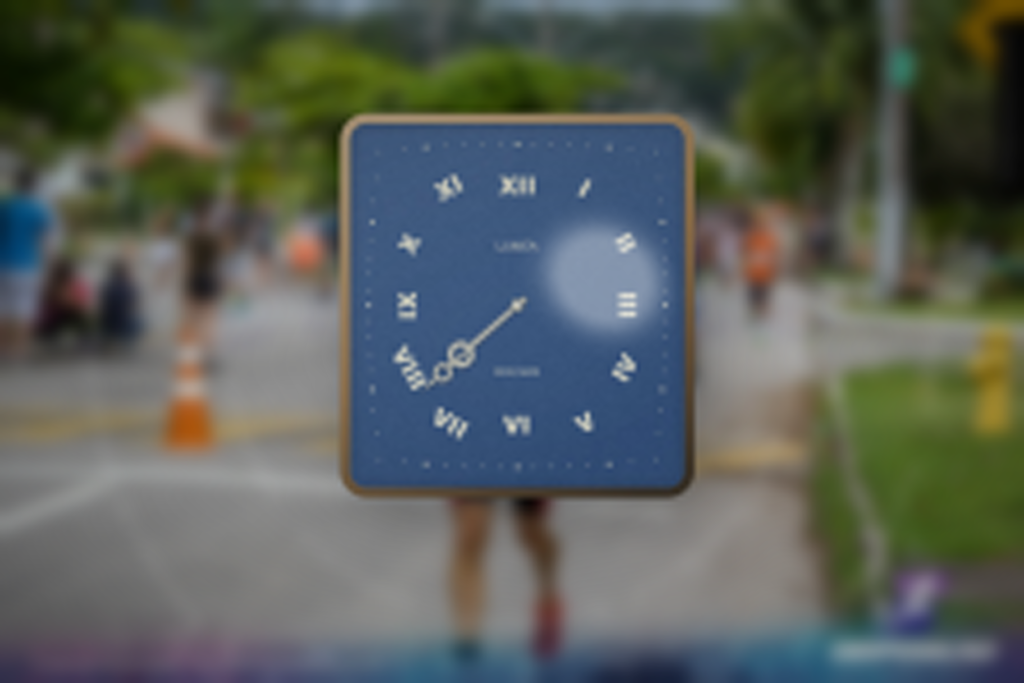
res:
7:38
